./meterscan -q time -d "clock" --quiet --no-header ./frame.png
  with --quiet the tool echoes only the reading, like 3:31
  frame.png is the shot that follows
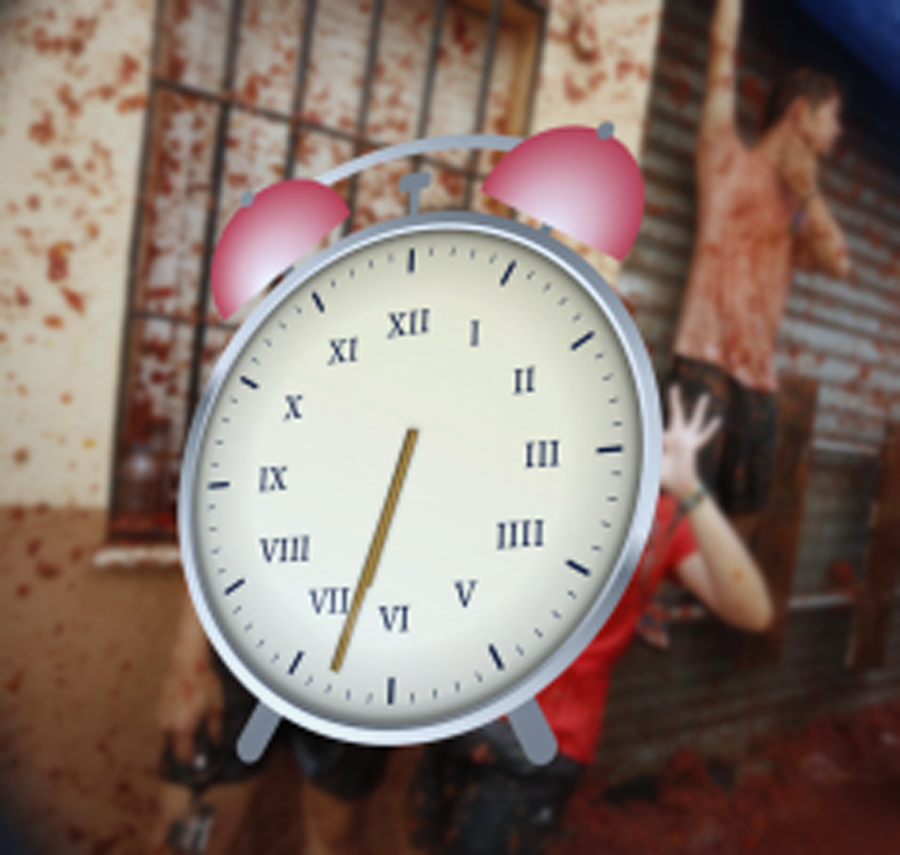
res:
6:33
